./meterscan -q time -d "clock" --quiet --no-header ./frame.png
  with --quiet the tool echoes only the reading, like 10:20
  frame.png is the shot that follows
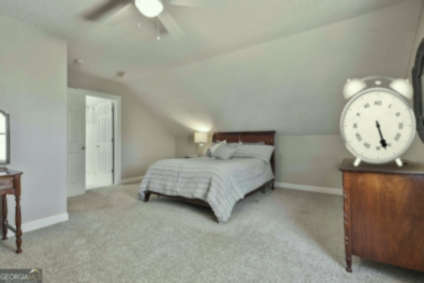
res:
5:27
